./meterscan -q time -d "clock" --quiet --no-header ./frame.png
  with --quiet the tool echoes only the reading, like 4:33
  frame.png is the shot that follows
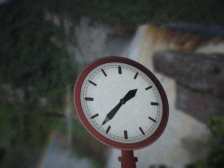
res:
1:37
